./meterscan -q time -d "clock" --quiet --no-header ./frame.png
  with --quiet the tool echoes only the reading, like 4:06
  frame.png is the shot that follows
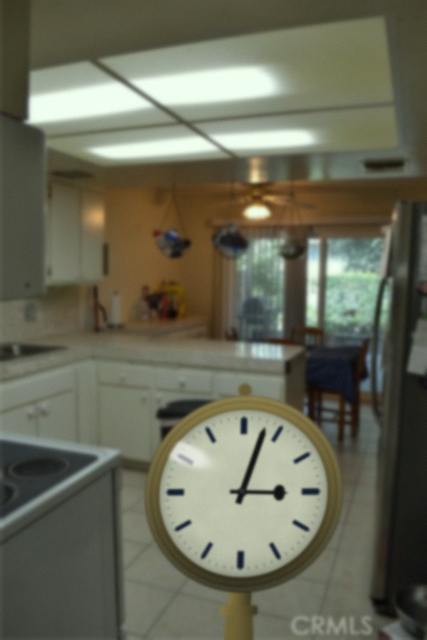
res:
3:03
